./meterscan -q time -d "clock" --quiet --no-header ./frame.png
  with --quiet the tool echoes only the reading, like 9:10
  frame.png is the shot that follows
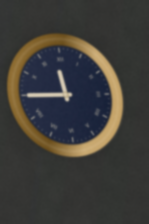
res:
11:45
